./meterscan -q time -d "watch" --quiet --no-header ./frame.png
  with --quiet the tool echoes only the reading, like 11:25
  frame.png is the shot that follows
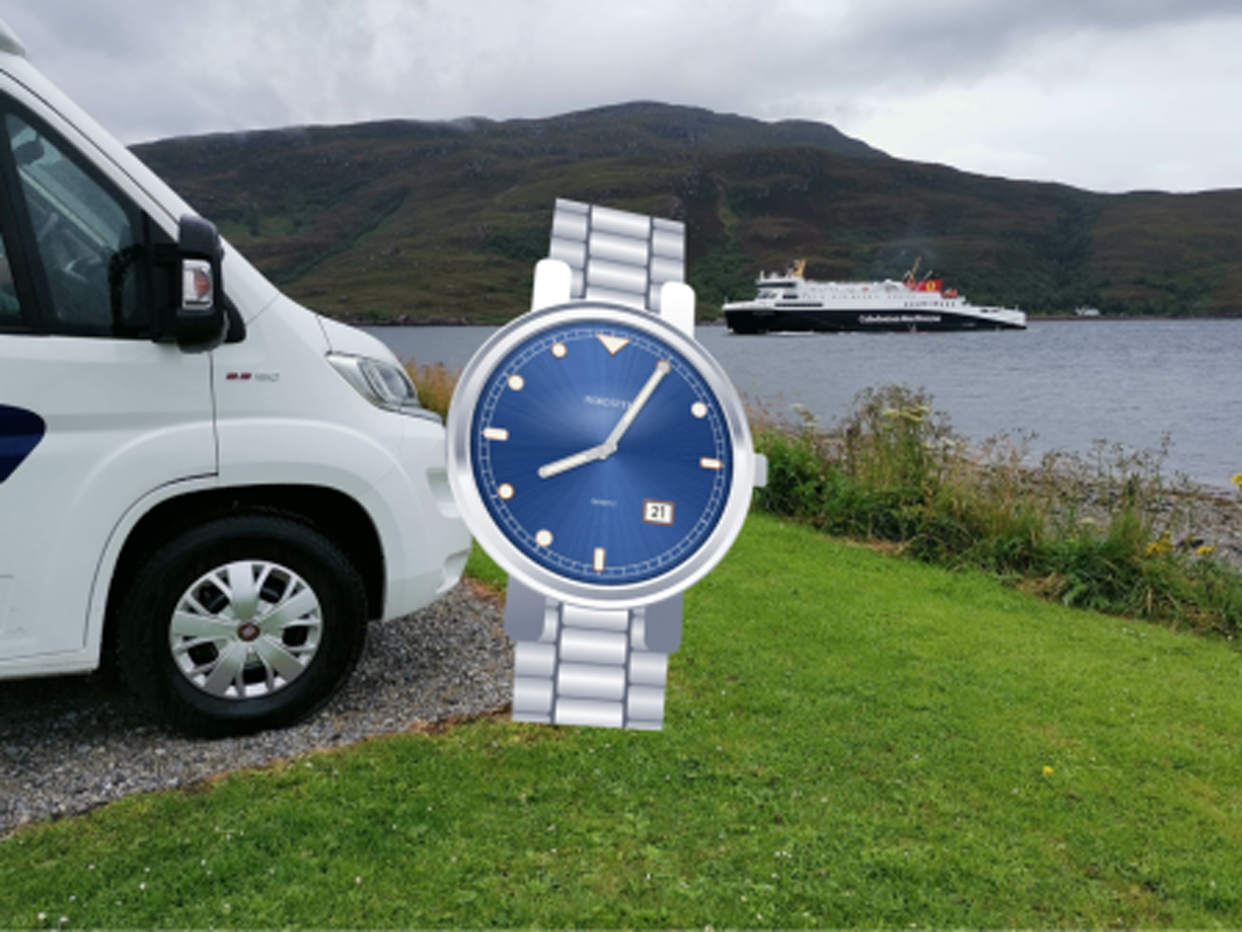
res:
8:05
